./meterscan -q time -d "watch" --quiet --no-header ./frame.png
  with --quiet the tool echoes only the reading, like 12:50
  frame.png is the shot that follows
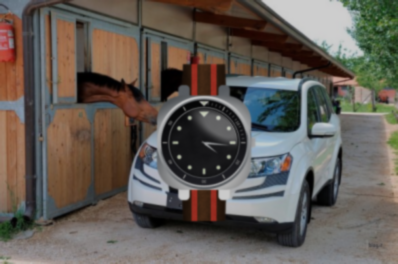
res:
4:16
